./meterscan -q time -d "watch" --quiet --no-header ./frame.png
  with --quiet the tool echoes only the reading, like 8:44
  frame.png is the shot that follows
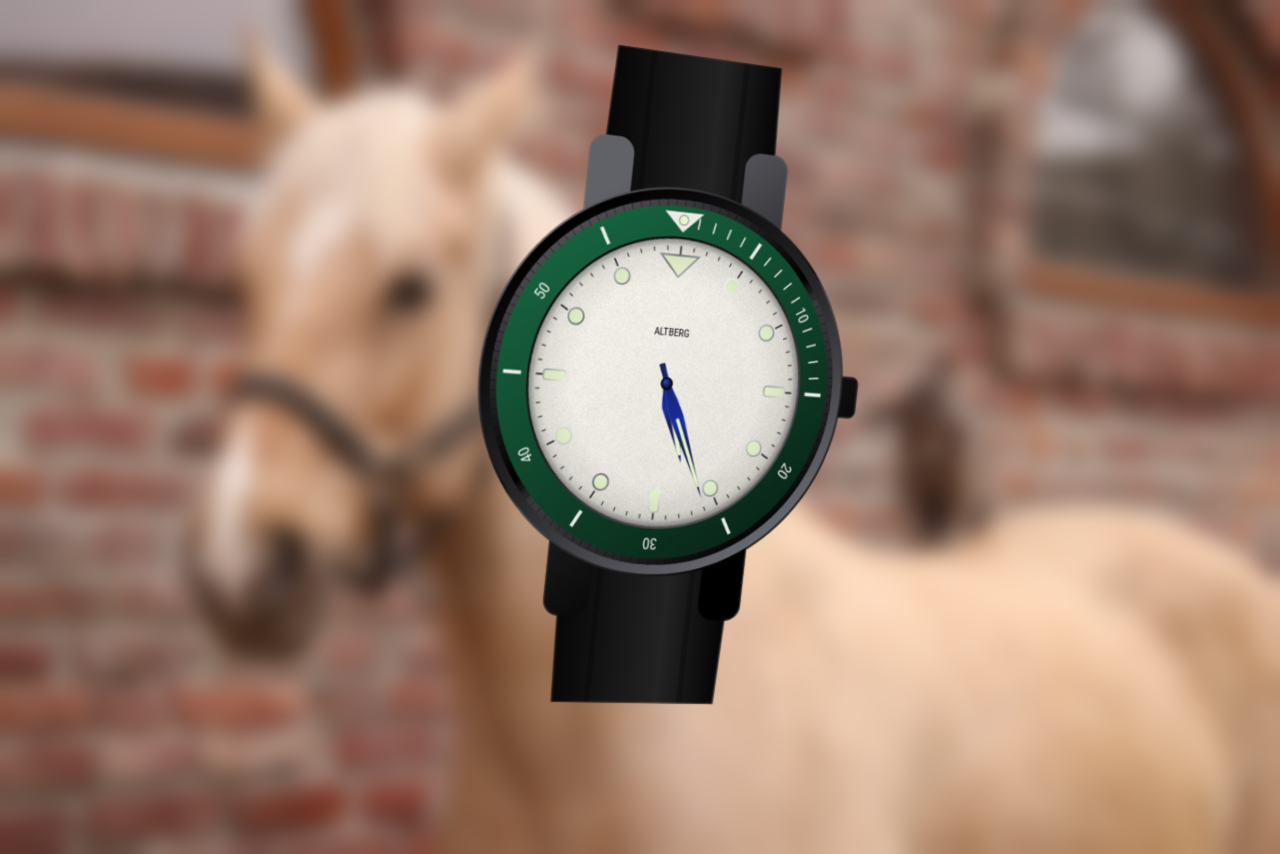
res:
5:26
